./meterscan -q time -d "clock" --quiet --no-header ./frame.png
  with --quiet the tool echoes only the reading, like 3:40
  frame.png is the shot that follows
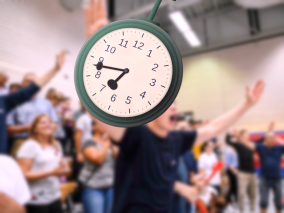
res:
6:43
